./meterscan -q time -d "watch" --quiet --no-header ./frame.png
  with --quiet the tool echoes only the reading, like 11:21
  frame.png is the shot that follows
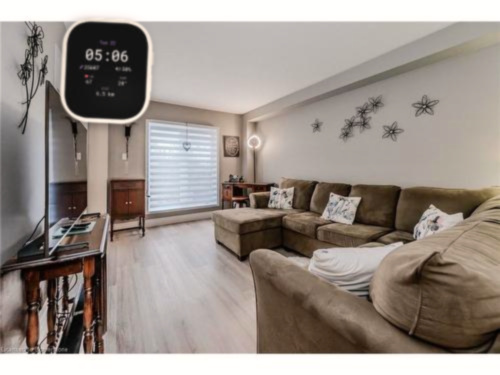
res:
5:06
